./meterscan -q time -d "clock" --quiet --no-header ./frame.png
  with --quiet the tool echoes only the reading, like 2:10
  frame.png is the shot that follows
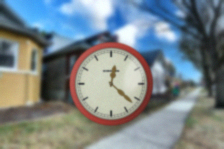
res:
12:22
